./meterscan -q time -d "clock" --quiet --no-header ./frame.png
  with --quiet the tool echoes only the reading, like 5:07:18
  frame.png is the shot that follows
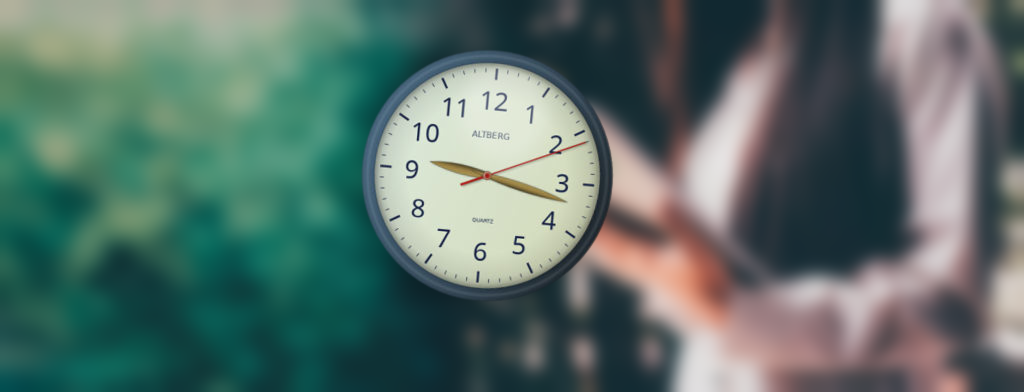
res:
9:17:11
